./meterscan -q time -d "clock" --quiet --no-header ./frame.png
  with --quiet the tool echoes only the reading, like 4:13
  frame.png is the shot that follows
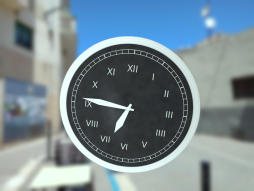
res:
6:46
